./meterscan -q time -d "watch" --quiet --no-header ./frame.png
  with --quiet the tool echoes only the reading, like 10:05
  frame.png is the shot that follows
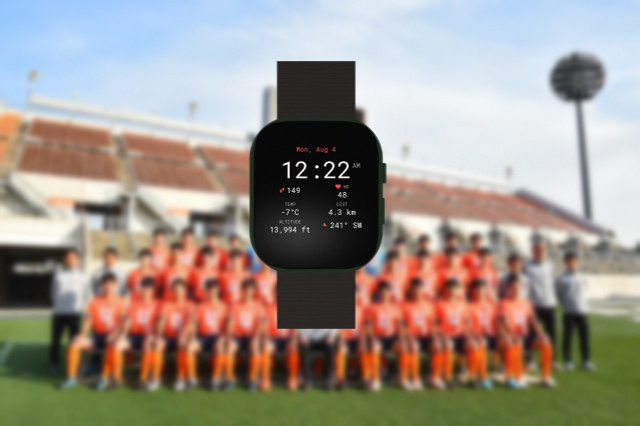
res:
12:22
